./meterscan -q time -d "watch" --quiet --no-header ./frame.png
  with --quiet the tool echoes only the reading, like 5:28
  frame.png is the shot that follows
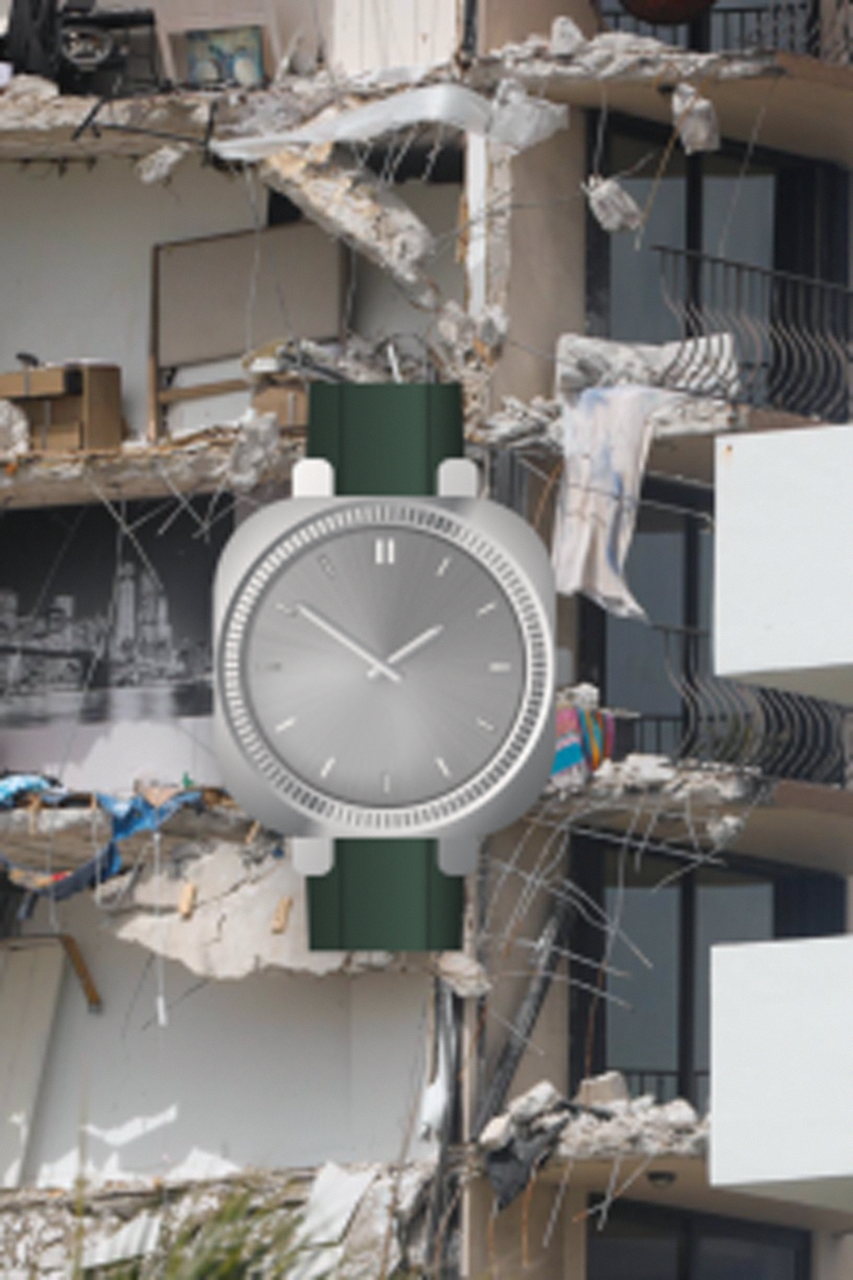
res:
1:51
